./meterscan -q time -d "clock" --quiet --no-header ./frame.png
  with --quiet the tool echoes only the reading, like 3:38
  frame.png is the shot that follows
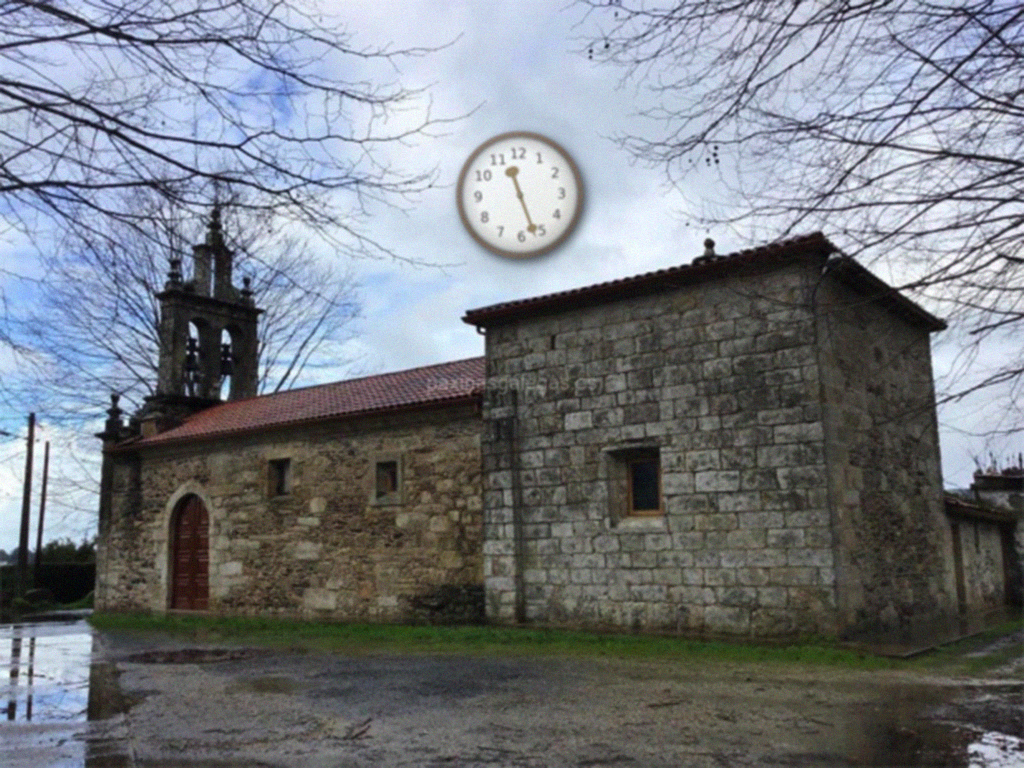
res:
11:27
